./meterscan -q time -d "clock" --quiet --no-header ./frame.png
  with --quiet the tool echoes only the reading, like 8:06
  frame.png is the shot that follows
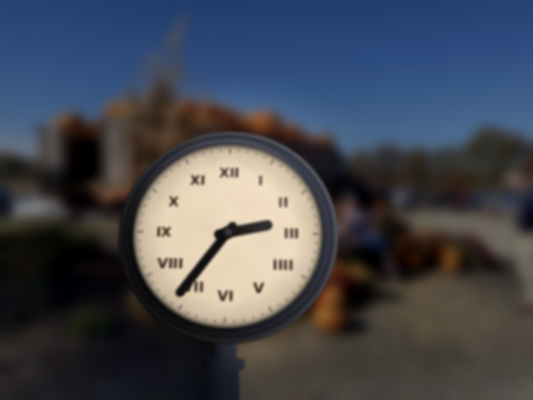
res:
2:36
